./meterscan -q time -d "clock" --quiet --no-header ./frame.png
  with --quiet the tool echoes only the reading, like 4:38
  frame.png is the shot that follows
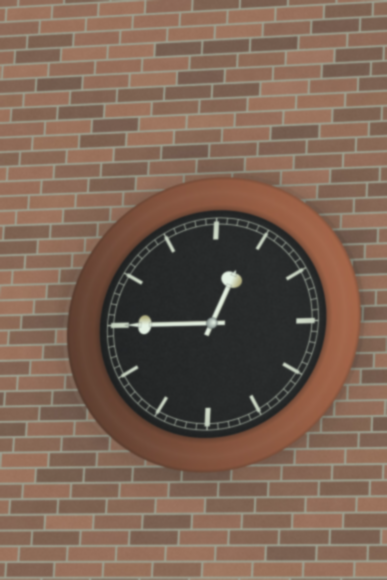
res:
12:45
